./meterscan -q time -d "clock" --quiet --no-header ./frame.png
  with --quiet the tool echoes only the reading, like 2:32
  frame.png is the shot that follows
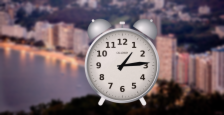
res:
1:14
